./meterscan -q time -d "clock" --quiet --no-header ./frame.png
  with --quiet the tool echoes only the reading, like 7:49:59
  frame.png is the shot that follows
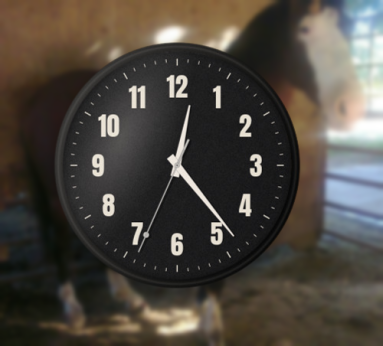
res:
12:23:34
